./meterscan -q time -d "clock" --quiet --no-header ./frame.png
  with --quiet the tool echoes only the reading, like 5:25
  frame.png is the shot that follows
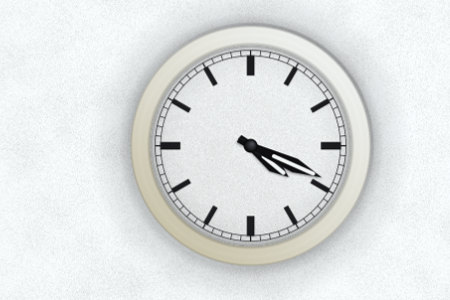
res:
4:19
